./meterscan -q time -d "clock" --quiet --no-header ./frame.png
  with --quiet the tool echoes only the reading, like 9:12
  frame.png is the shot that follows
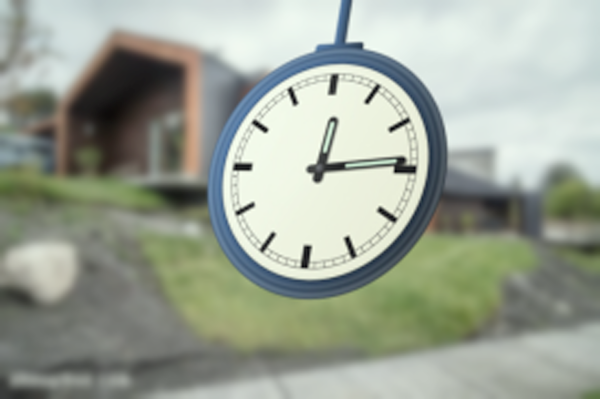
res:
12:14
